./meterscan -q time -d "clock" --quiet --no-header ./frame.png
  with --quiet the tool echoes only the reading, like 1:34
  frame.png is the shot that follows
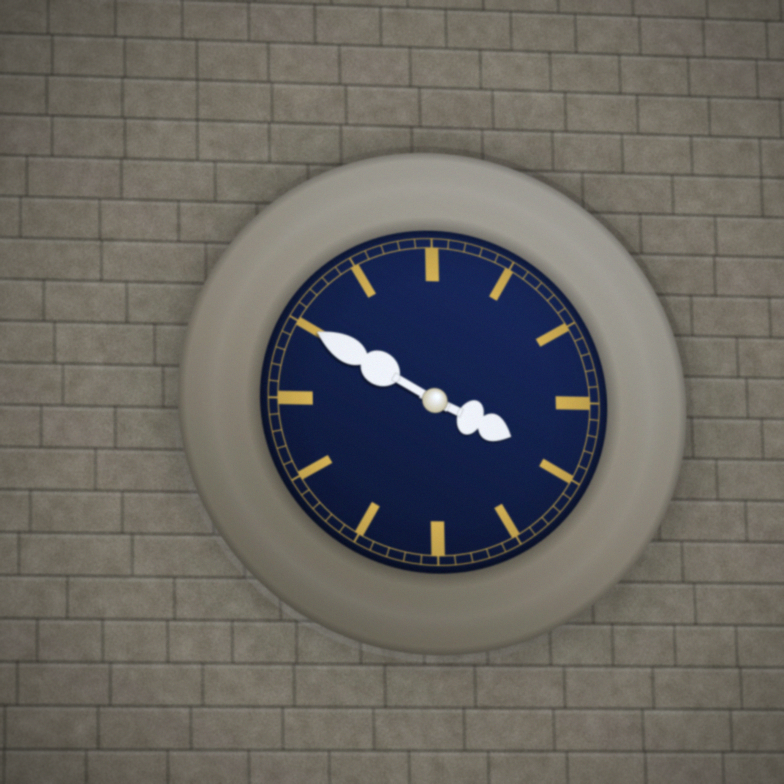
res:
3:50
